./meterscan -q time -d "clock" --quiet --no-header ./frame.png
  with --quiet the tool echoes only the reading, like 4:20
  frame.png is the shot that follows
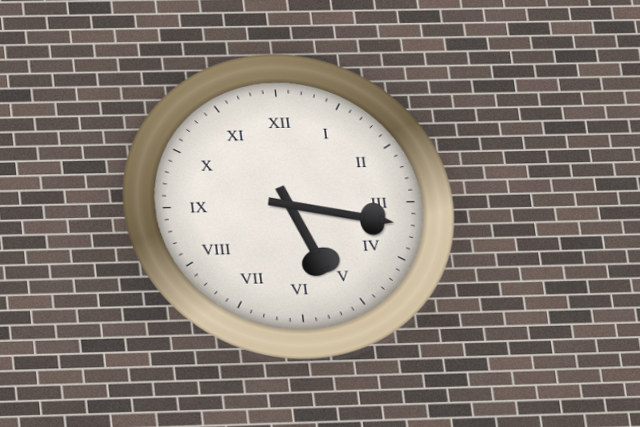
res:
5:17
